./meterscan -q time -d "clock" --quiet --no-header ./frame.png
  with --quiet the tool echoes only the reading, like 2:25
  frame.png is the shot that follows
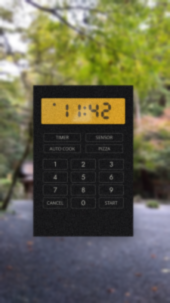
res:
11:42
